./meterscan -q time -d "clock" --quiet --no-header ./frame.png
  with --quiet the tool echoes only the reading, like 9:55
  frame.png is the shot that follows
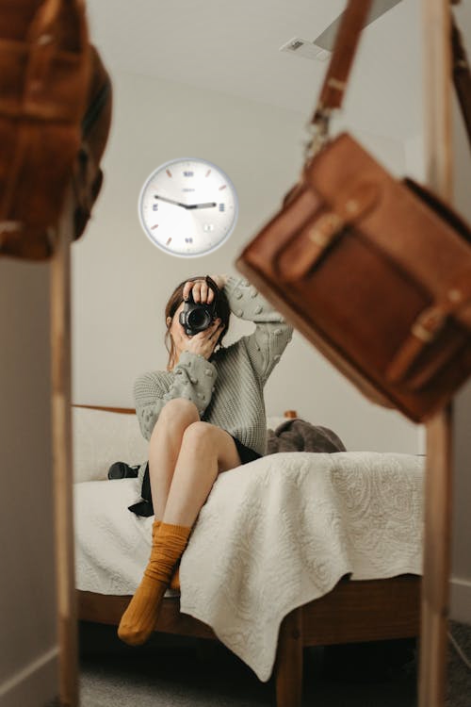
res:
2:48
